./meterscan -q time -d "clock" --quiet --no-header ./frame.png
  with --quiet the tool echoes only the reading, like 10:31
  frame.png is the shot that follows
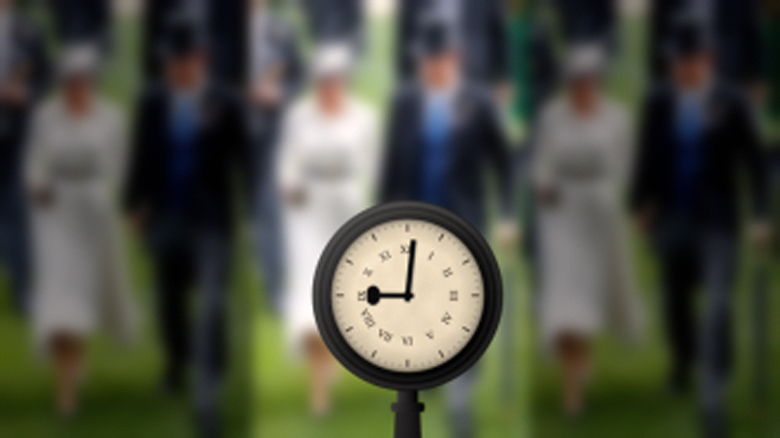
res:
9:01
